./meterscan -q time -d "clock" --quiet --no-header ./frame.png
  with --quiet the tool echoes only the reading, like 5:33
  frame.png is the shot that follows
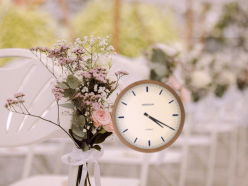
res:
4:20
